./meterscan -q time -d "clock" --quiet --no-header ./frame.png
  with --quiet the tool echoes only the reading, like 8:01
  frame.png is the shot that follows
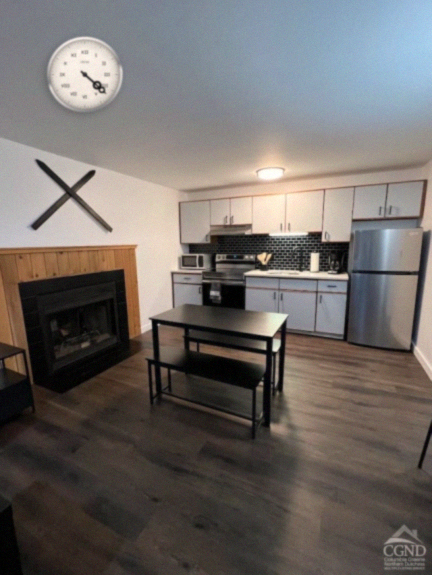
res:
4:22
